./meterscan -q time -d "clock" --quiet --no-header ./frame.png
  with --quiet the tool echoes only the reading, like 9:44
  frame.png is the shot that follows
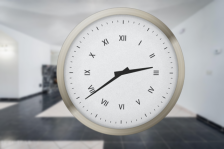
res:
2:39
